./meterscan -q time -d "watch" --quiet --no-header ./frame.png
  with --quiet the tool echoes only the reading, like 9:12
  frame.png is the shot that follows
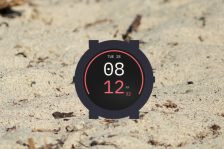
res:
8:12
